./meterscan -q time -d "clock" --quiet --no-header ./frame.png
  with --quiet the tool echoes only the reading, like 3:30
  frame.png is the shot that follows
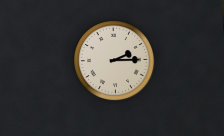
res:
2:15
